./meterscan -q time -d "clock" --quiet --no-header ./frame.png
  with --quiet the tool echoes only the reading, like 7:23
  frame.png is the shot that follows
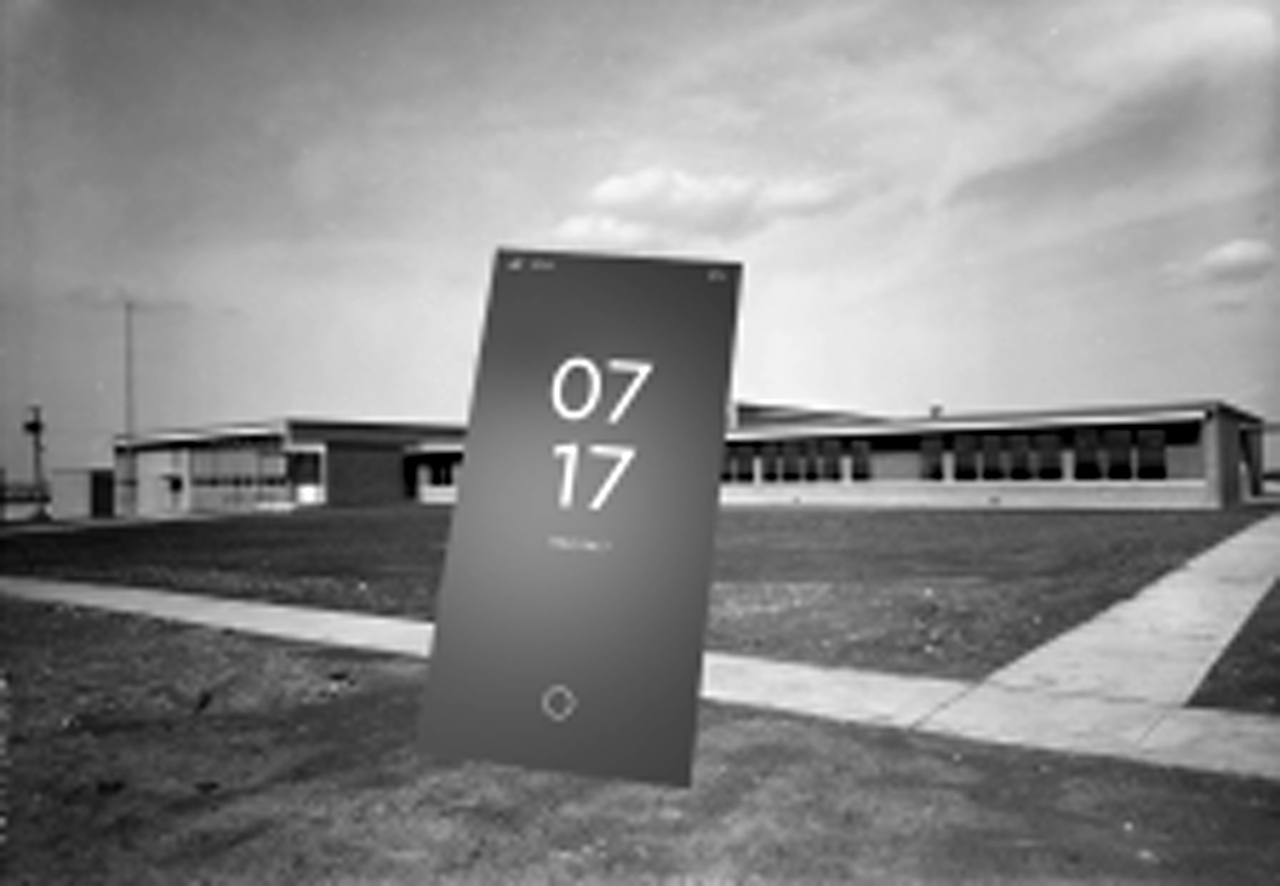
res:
7:17
